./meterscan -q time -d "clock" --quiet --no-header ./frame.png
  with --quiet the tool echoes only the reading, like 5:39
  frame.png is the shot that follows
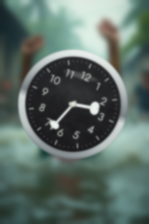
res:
2:33
